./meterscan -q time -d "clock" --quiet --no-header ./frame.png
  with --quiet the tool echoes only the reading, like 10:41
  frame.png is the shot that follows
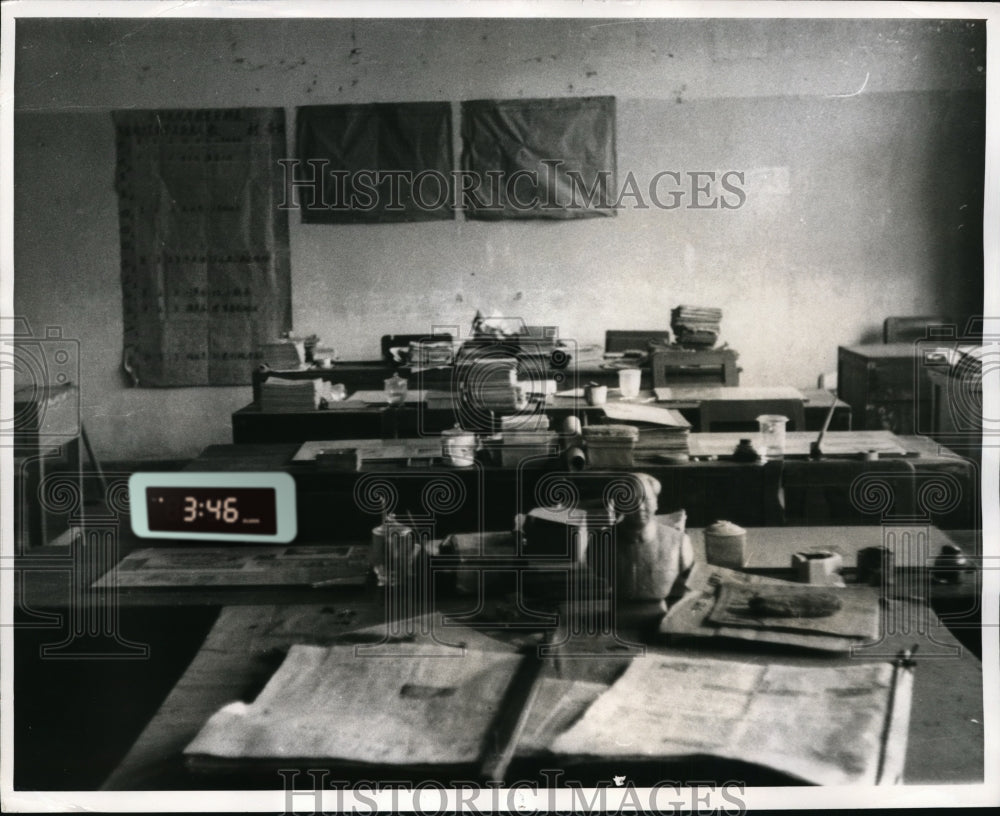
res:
3:46
